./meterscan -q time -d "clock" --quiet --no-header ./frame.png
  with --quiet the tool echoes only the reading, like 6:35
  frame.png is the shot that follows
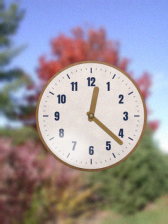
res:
12:22
